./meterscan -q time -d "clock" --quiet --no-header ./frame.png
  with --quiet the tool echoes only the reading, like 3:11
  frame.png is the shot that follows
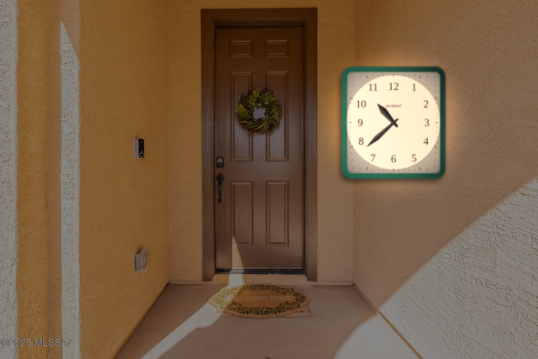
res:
10:38
